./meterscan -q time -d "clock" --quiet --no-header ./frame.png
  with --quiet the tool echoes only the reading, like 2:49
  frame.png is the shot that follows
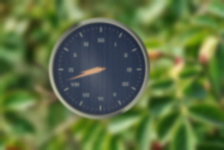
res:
8:42
